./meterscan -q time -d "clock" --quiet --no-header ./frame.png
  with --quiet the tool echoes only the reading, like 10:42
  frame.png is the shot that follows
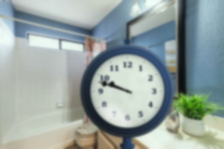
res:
9:48
